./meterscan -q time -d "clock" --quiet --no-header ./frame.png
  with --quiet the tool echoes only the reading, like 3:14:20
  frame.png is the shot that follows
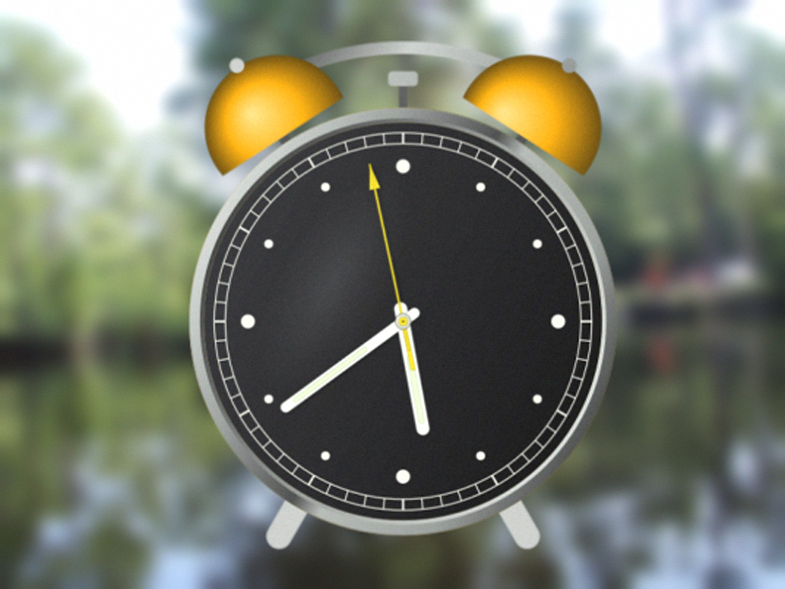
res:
5:38:58
